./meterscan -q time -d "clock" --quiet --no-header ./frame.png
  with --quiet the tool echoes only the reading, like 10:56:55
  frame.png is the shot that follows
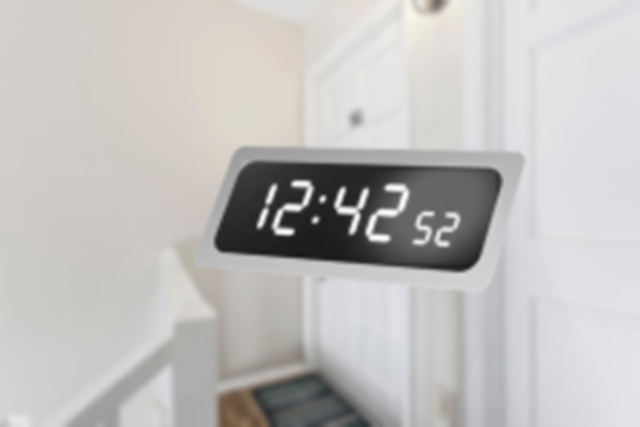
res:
12:42:52
